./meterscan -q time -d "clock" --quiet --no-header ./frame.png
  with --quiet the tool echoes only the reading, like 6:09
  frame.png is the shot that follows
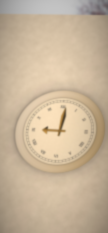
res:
9:01
